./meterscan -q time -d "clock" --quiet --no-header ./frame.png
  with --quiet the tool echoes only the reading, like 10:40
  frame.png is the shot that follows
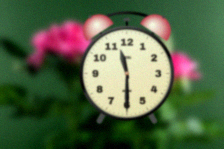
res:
11:30
